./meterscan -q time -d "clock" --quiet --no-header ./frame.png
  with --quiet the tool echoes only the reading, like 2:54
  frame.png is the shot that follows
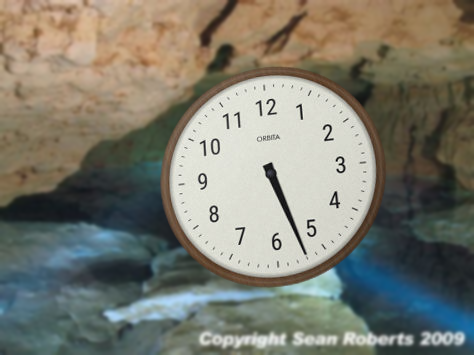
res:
5:27
